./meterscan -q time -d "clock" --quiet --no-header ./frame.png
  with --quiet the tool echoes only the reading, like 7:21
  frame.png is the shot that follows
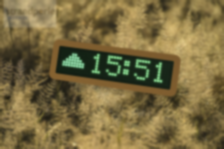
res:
15:51
